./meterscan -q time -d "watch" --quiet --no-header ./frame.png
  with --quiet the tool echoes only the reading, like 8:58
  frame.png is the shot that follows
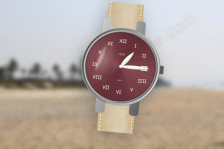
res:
1:15
